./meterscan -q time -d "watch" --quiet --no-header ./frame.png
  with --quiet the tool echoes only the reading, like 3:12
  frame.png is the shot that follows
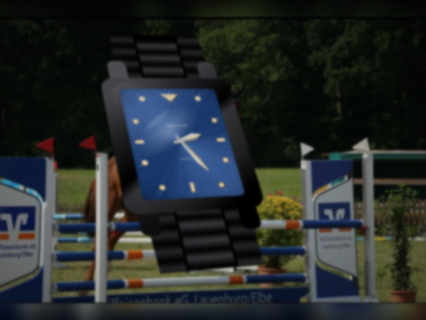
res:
2:25
